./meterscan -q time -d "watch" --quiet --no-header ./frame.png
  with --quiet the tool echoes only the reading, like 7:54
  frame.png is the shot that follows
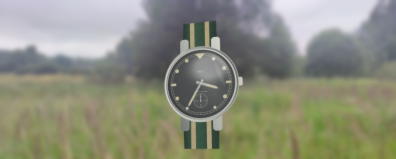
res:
3:35
